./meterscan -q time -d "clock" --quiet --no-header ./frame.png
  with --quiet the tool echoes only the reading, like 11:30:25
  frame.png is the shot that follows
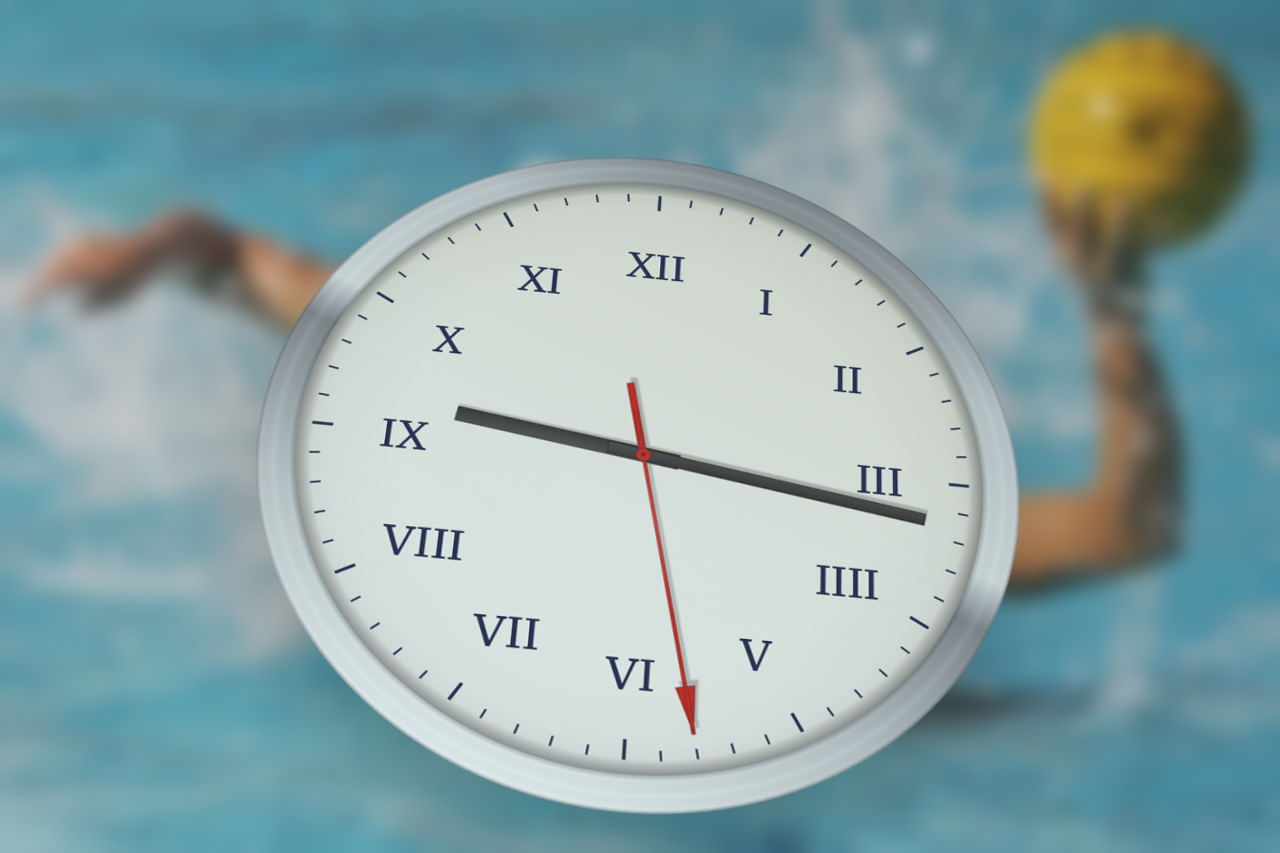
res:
9:16:28
